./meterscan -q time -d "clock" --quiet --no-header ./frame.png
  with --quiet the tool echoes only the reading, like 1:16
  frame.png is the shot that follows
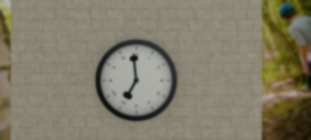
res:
6:59
